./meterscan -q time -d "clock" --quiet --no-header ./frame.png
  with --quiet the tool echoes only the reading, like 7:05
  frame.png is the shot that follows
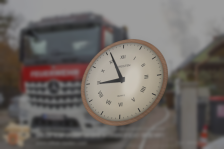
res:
8:56
